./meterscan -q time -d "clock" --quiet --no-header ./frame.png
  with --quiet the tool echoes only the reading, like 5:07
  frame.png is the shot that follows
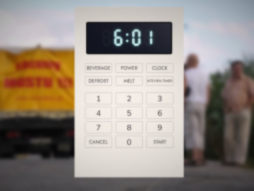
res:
6:01
